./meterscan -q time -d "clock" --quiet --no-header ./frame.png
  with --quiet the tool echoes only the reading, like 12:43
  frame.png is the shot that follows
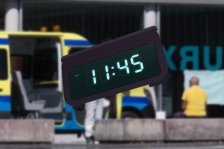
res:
11:45
